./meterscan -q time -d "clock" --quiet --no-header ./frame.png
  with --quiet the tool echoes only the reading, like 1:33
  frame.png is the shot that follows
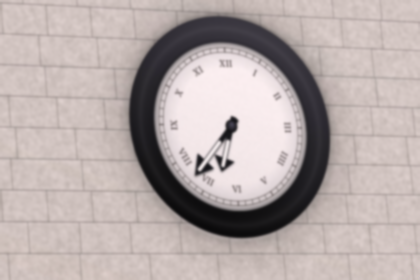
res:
6:37
